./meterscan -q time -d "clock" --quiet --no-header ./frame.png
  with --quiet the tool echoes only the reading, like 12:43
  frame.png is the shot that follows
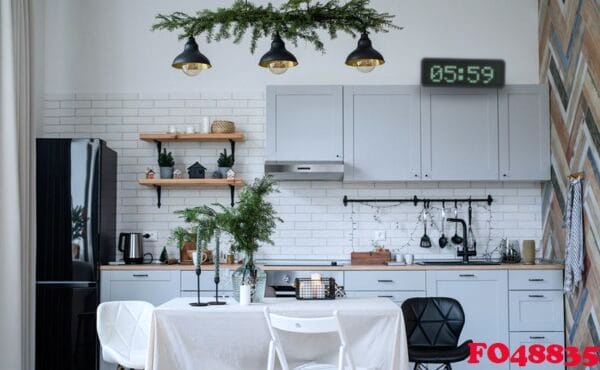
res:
5:59
